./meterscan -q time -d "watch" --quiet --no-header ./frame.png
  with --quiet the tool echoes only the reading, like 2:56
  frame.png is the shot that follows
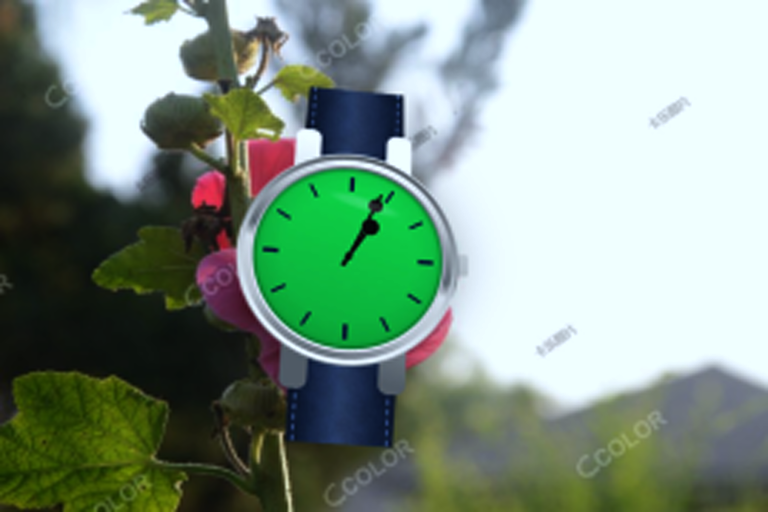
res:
1:04
